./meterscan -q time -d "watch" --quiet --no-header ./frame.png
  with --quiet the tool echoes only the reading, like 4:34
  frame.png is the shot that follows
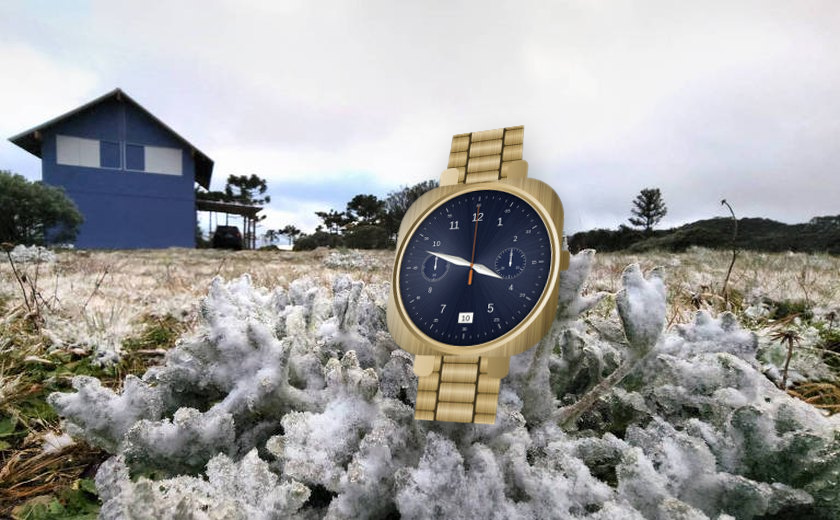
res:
3:48
